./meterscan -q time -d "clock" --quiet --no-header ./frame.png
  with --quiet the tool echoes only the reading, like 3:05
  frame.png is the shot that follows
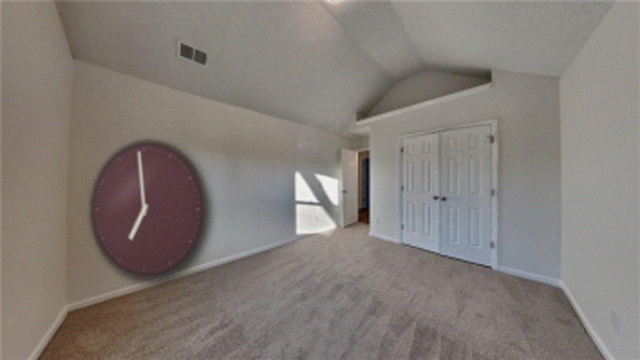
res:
6:59
